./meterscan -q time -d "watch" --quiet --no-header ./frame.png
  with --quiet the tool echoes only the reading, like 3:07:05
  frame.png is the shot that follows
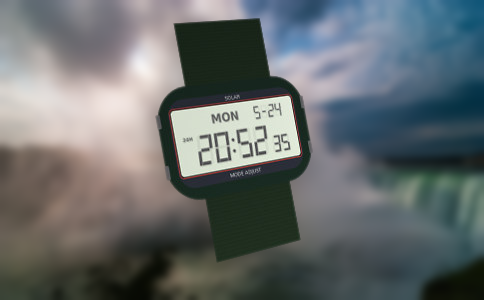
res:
20:52:35
